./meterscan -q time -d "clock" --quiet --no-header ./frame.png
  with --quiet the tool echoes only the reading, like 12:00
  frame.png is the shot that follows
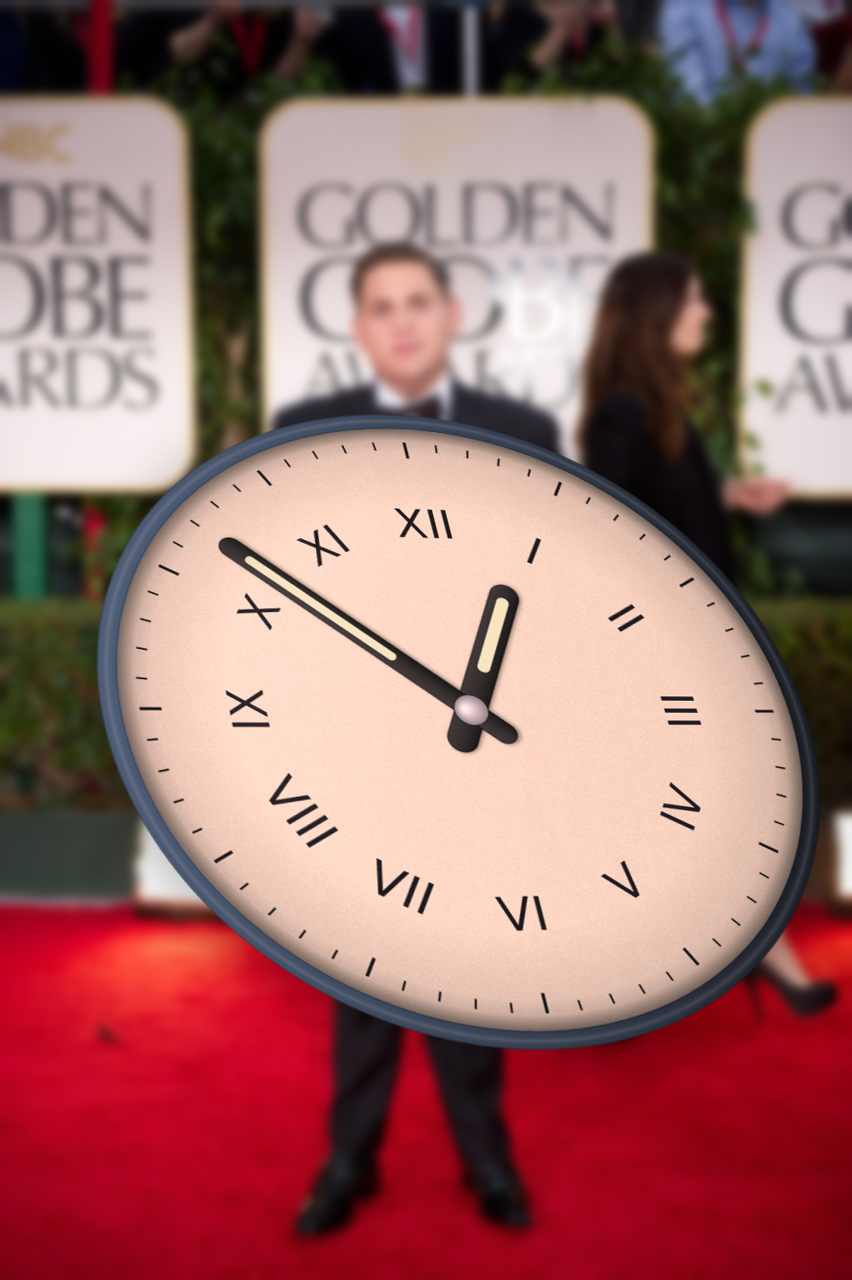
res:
12:52
